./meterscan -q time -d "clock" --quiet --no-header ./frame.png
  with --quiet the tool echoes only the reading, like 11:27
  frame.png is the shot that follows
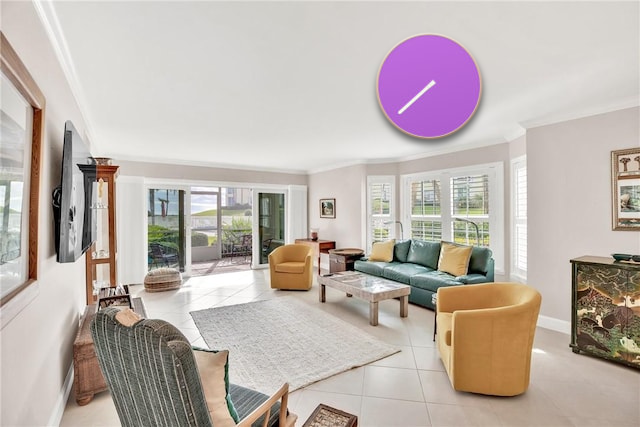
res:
7:38
